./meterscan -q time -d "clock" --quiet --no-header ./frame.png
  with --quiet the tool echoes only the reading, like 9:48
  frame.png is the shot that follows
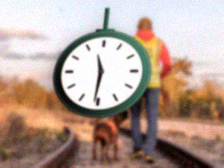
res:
11:31
